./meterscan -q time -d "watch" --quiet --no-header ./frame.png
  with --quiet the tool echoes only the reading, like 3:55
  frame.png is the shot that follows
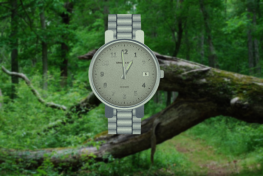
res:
12:59
